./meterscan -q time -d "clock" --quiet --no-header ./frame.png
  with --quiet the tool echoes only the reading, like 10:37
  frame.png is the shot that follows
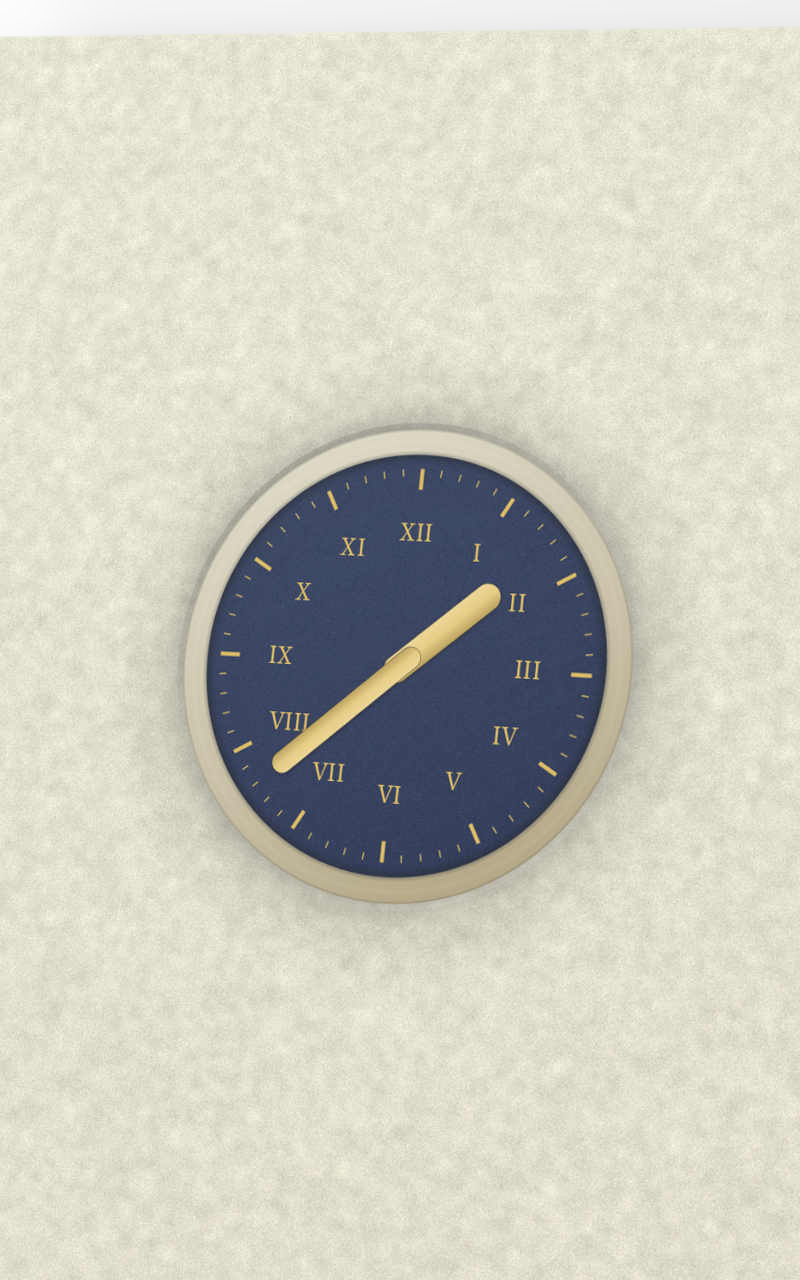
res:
1:38
